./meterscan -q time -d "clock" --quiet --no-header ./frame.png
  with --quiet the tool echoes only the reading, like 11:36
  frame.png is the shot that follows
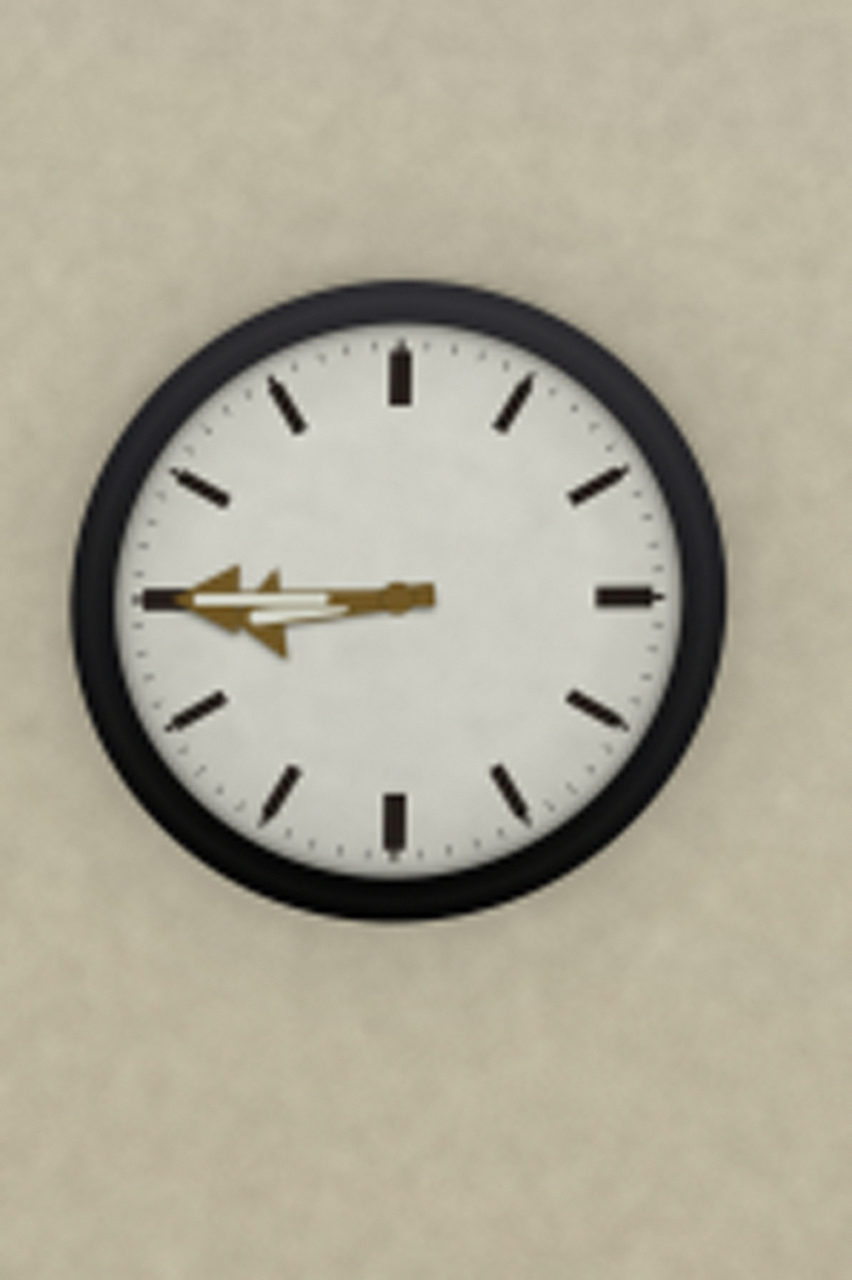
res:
8:45
